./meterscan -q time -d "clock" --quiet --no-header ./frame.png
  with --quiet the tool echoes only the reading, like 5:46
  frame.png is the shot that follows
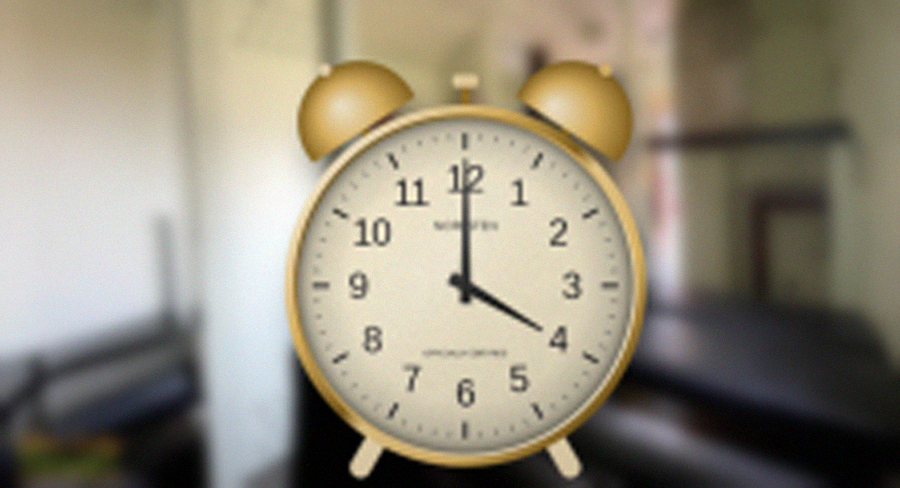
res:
4:00
